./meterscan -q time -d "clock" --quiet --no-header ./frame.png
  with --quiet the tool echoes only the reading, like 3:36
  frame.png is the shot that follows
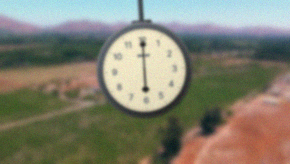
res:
6:00
